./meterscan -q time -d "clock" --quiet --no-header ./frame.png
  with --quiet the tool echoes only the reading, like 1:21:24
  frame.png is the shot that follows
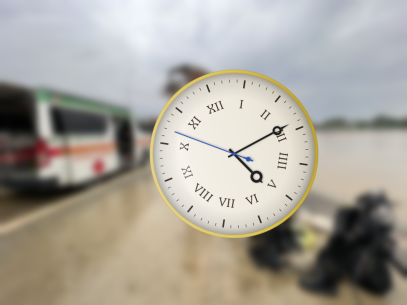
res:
5:13:52
